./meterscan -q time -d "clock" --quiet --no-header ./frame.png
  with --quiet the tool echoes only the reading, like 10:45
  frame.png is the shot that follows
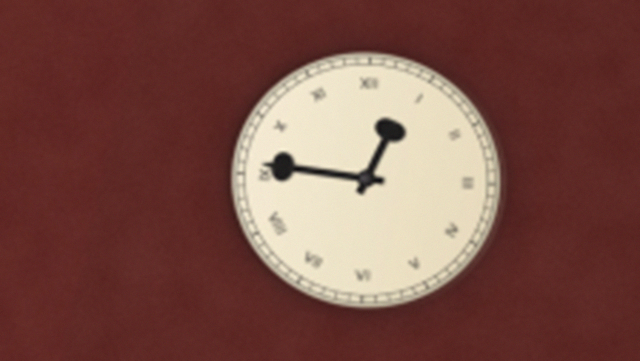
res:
12:46
